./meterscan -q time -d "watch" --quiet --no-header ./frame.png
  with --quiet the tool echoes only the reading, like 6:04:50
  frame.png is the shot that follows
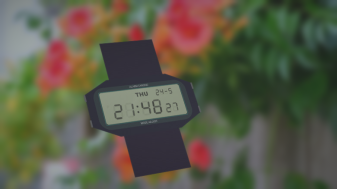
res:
21:48:27
